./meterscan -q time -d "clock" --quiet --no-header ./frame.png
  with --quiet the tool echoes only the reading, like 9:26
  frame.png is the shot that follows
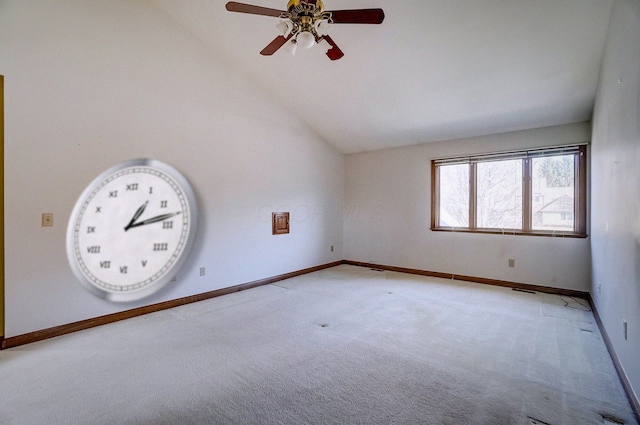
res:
1:13
